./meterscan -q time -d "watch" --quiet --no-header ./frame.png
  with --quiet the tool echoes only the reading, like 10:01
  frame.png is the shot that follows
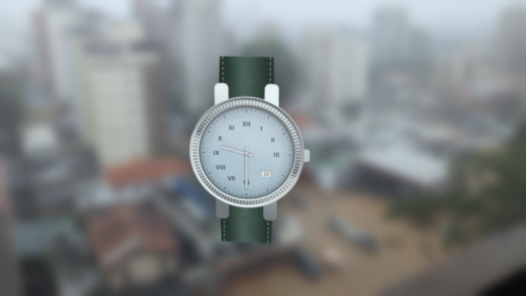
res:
9:30
